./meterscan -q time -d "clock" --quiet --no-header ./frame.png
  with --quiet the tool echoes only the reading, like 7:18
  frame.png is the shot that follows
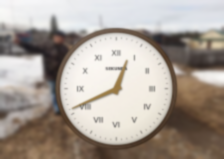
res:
12:41
